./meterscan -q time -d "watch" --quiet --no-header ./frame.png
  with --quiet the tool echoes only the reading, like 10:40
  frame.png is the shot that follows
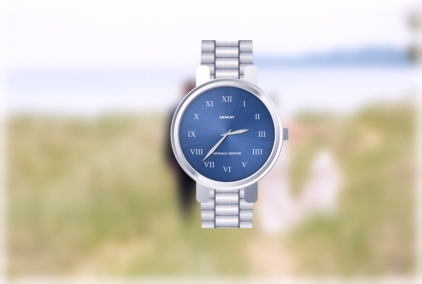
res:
2:37
